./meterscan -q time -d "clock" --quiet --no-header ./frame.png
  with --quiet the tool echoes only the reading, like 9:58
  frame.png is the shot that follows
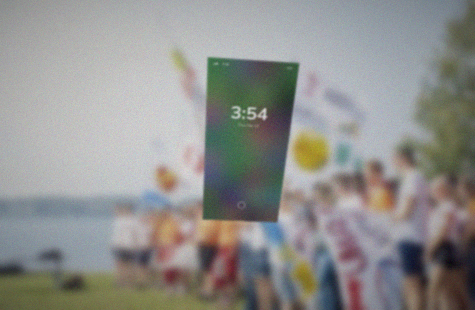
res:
3:54
